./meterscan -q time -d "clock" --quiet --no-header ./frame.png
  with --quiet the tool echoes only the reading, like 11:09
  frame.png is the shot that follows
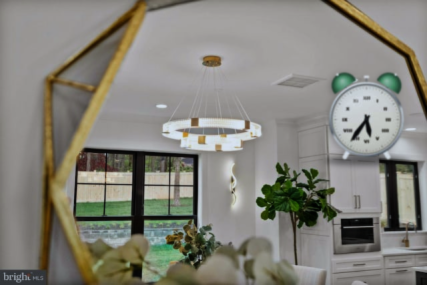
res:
5:36
